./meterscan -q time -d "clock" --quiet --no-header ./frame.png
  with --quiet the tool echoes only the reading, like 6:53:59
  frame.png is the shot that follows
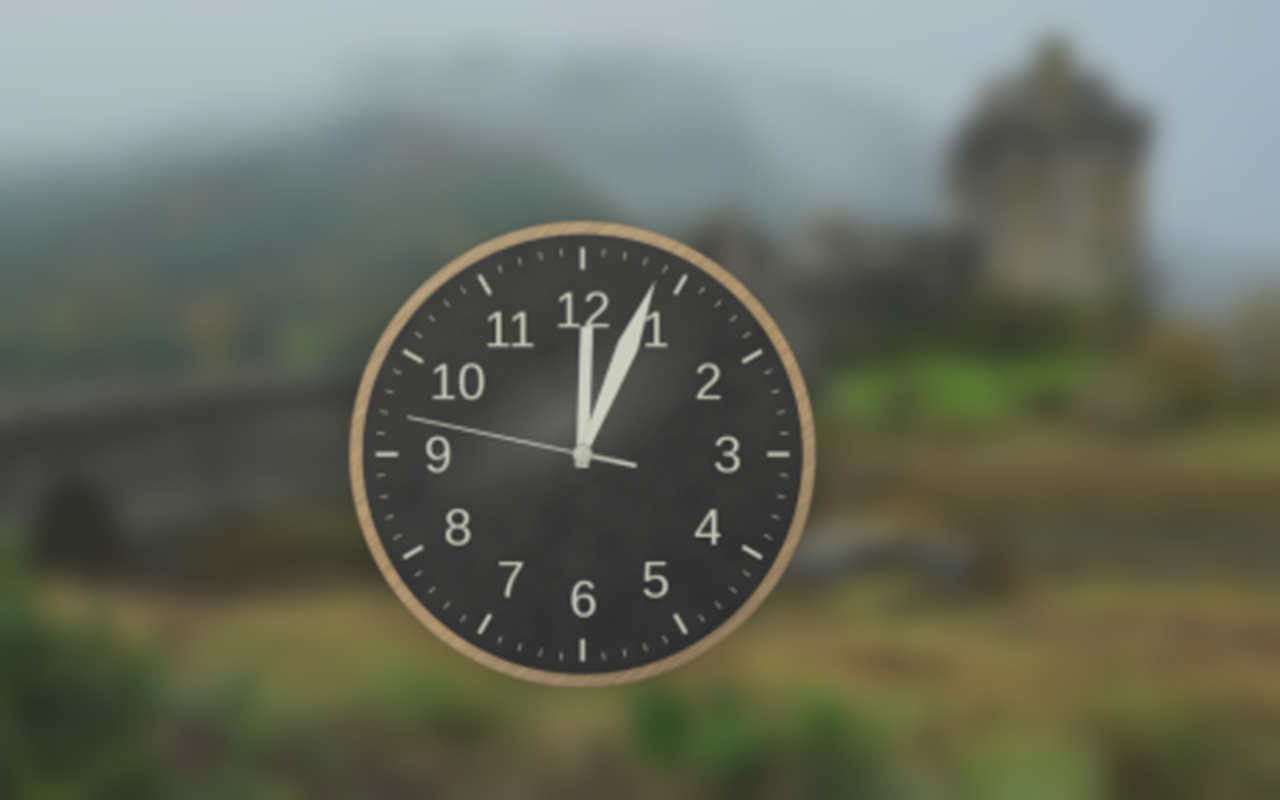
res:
12:03:47
